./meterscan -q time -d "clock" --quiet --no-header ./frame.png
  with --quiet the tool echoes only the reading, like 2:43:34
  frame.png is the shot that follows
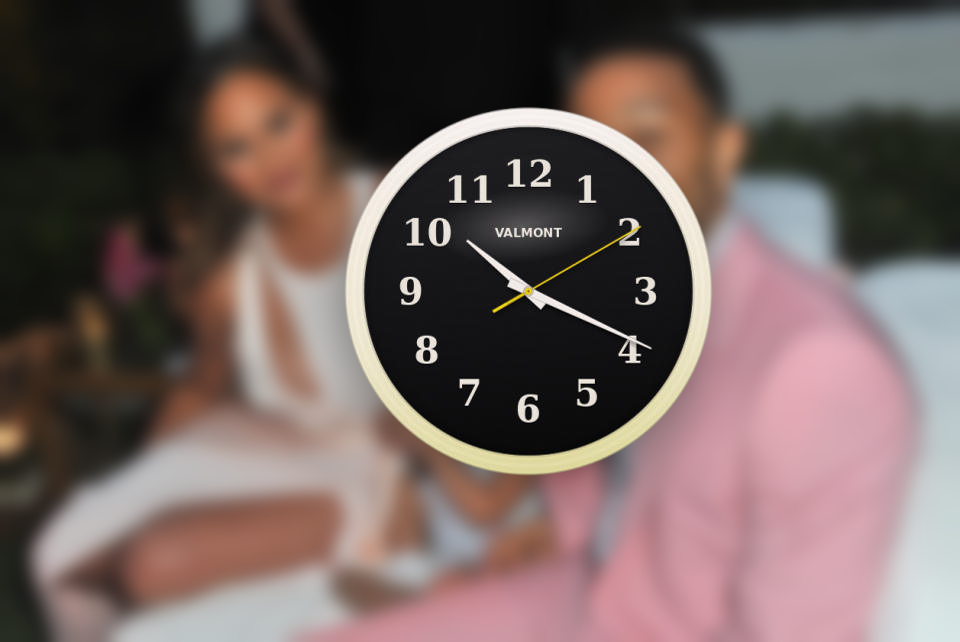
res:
10:19:10
